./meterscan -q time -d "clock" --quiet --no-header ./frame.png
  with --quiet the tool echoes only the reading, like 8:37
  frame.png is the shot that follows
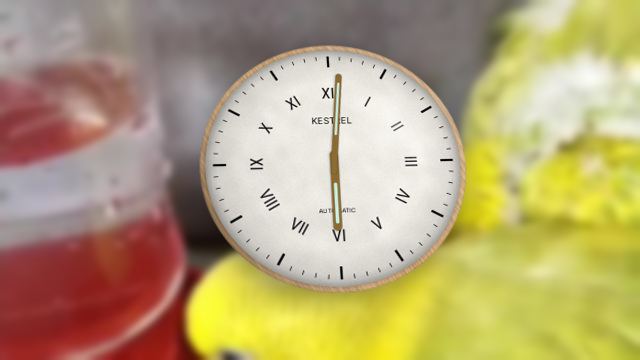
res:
6:01
